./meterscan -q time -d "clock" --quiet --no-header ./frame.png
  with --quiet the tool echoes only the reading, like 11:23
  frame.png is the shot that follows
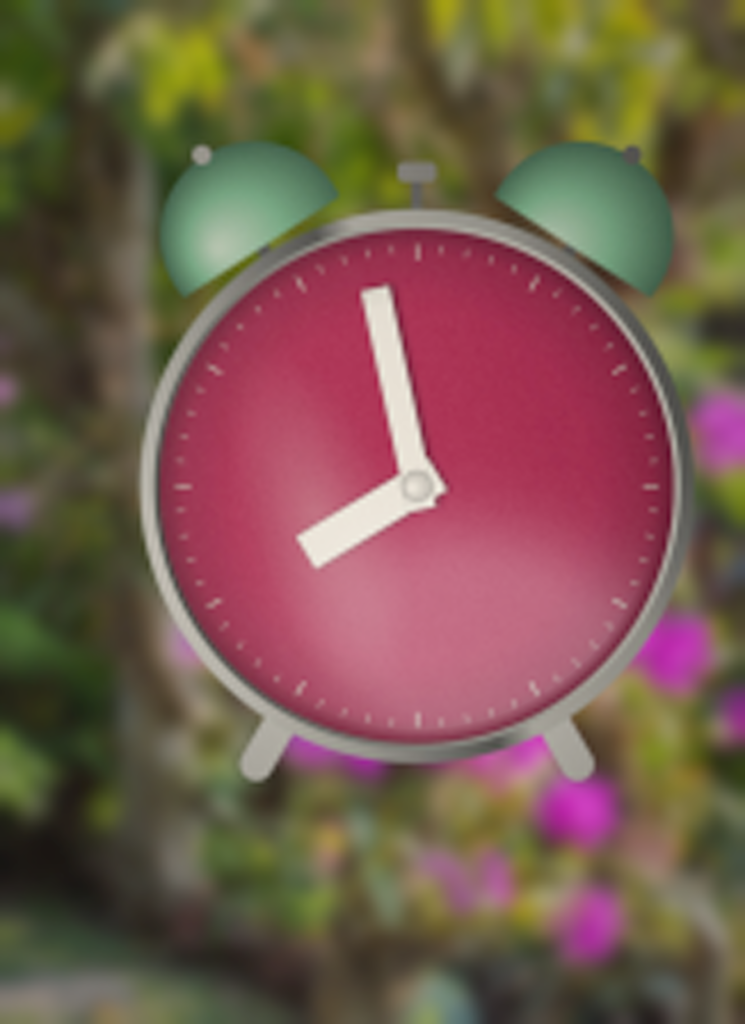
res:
7:58
